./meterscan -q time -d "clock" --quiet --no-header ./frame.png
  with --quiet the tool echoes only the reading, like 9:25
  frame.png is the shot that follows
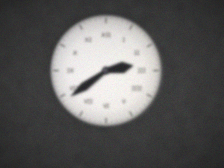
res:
2:39
